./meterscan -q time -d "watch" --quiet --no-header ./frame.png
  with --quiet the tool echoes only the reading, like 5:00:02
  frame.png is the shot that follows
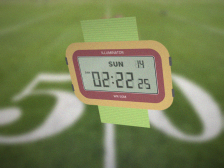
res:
2:22:25
